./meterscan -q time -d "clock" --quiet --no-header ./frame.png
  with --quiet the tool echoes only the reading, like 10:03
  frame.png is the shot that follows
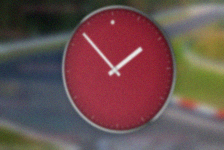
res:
1:53
